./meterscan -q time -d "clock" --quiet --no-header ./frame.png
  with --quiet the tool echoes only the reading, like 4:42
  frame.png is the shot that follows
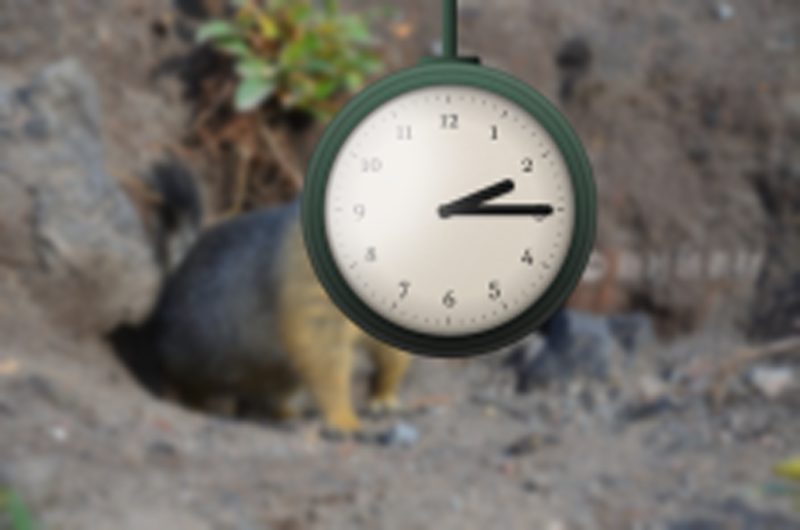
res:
2:15
